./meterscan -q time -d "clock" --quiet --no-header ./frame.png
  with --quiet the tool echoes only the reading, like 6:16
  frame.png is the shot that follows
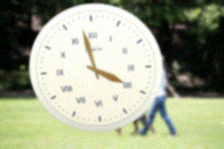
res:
3:58
